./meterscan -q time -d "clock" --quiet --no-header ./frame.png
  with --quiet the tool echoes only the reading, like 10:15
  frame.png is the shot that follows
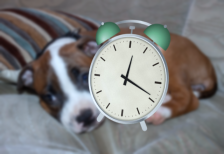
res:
12:19
